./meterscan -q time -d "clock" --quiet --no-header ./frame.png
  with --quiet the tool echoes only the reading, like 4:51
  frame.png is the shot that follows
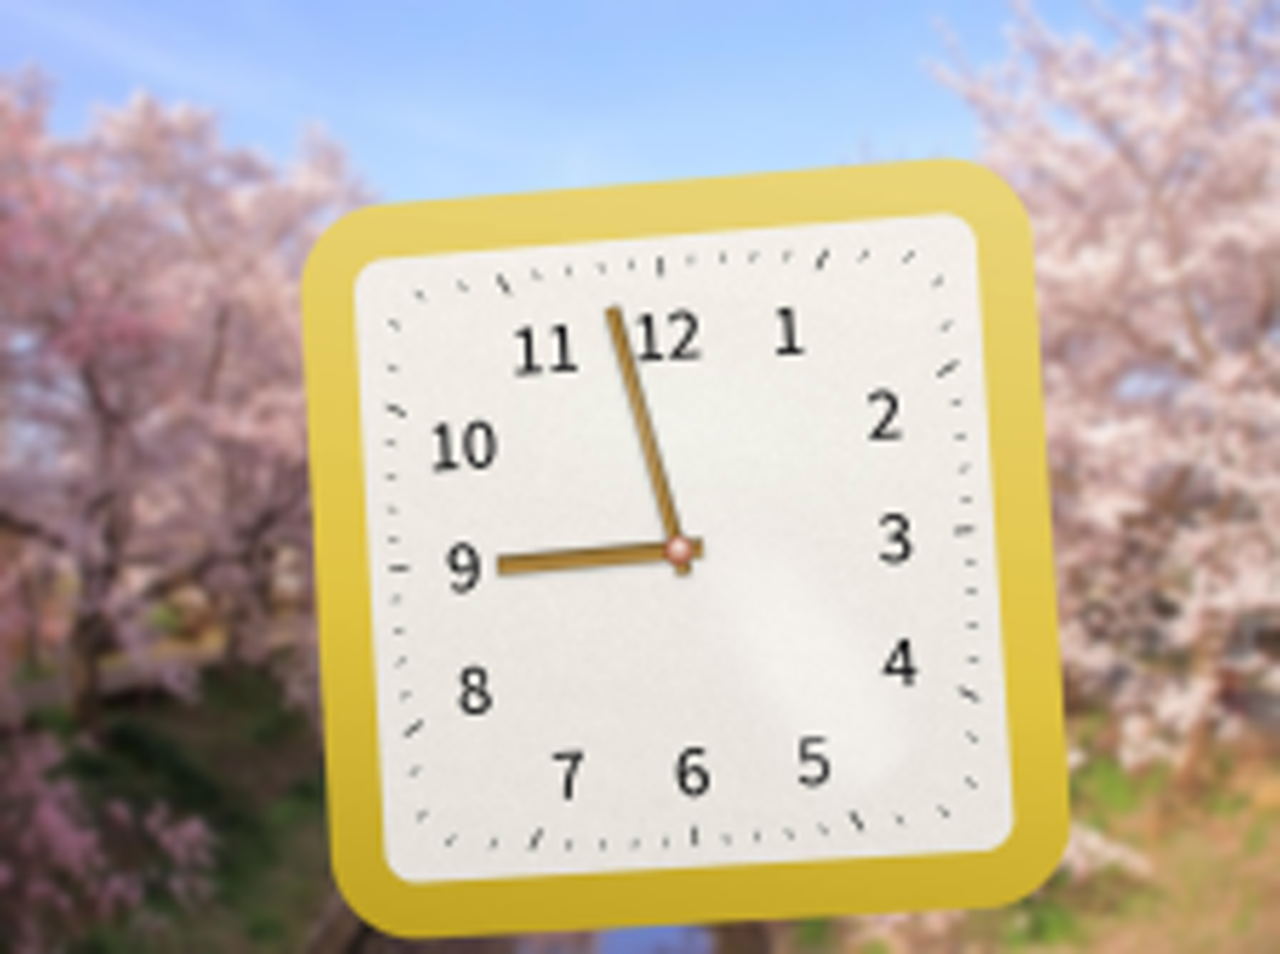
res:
8:58
